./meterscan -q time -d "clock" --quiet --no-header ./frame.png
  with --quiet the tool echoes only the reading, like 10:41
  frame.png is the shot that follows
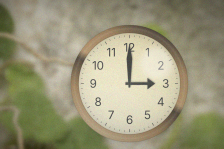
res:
3:00
